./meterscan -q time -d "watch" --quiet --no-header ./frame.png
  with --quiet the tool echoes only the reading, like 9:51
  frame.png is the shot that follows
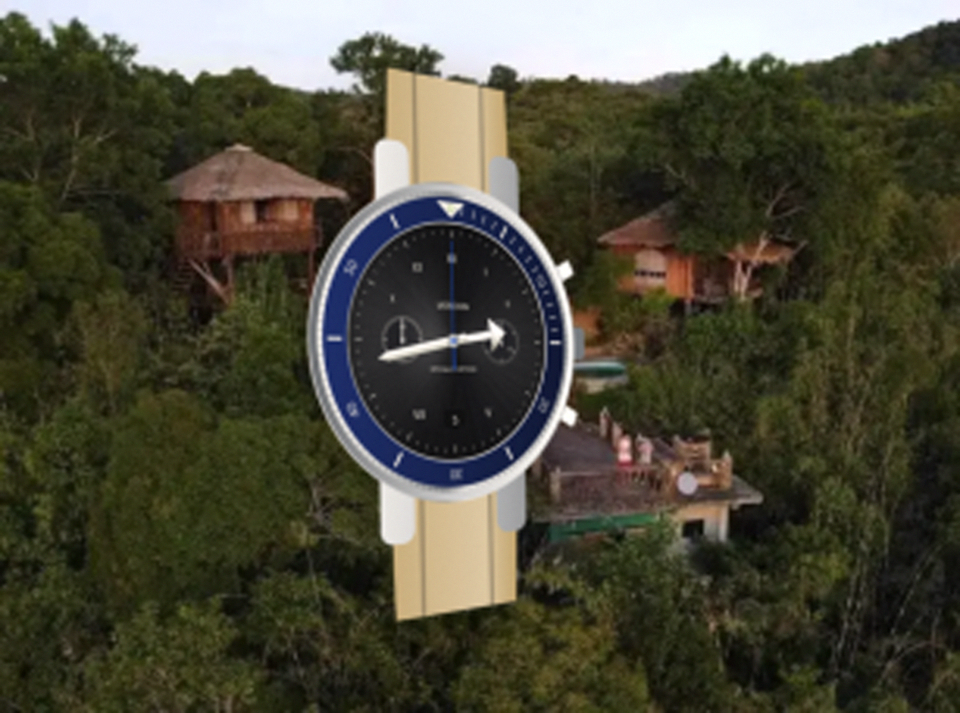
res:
2:43
